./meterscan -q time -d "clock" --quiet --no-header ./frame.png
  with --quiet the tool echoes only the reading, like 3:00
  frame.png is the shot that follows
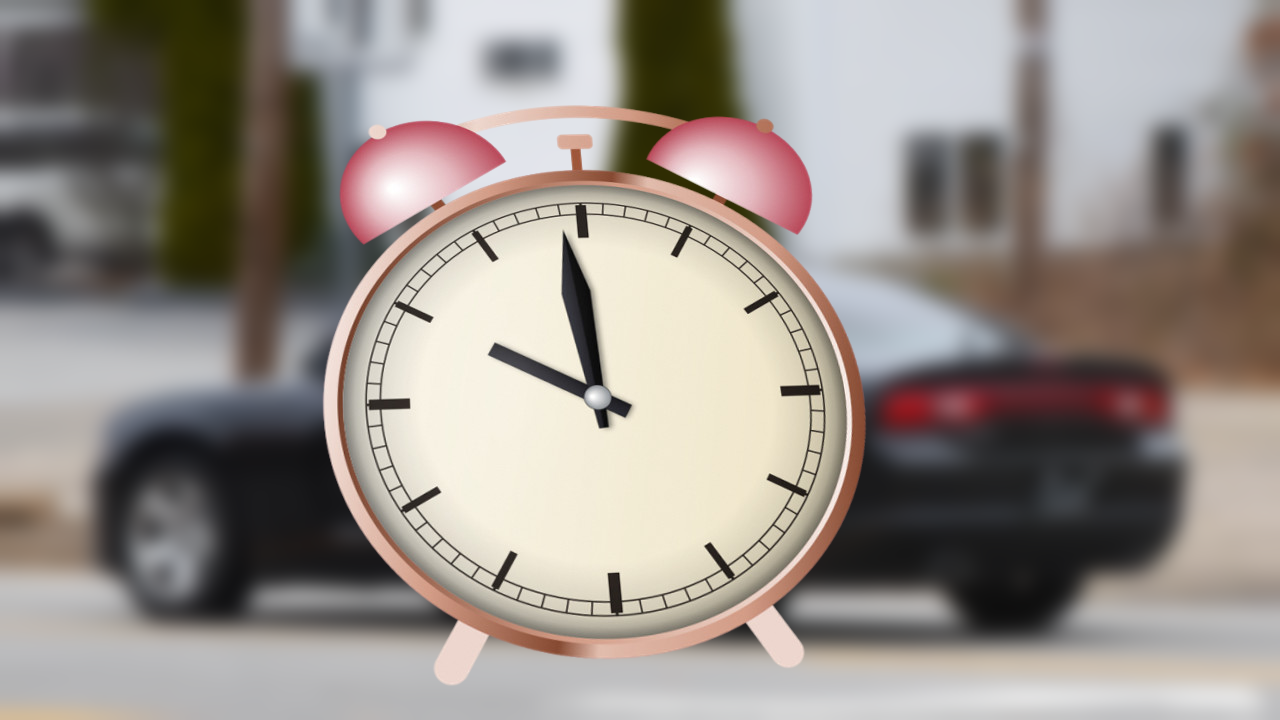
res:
9:59
